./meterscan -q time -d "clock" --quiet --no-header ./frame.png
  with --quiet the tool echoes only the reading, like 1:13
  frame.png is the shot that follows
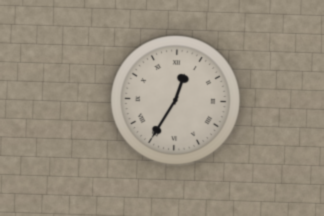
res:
12:35
